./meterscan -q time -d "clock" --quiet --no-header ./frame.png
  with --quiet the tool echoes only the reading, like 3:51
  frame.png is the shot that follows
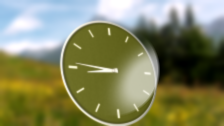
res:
8:46
